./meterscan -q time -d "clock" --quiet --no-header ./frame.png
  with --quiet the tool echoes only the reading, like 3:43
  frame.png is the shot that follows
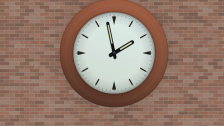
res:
1:58
